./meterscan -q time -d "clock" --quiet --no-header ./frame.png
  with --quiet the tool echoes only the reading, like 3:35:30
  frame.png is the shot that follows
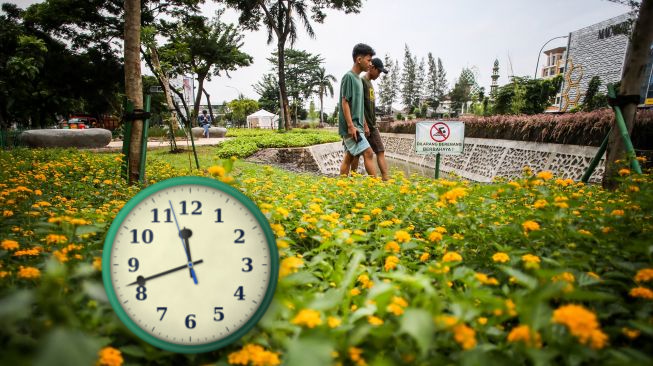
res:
11:41:57
